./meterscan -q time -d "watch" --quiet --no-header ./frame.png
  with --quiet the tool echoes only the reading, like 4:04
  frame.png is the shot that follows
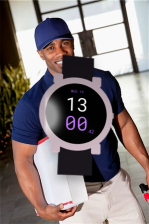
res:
13:00
